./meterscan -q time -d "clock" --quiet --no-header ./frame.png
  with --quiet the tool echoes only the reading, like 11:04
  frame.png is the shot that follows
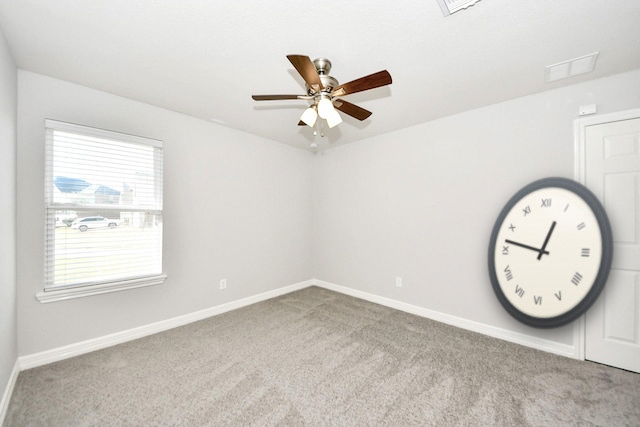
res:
12:47
